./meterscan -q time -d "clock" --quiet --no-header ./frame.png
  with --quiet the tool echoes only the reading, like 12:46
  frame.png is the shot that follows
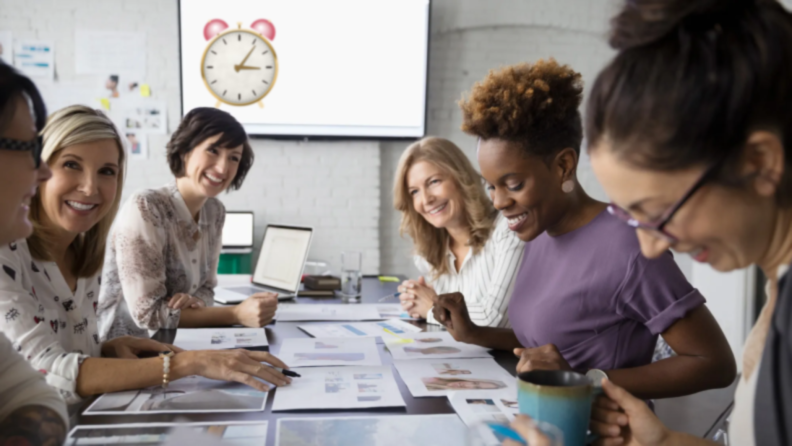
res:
3:06
